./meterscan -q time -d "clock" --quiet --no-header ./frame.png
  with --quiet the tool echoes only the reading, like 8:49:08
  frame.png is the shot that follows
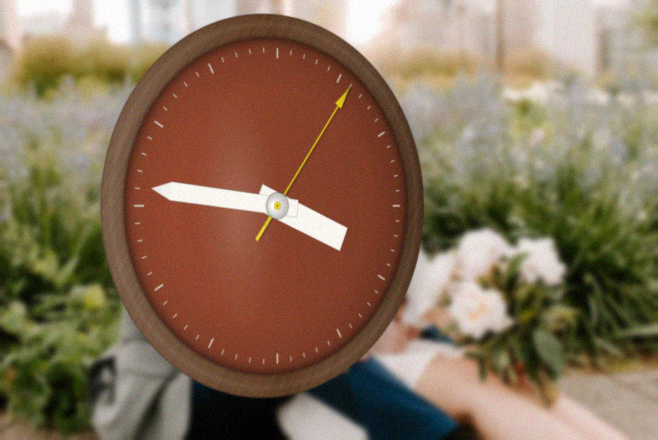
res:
3:46:06
